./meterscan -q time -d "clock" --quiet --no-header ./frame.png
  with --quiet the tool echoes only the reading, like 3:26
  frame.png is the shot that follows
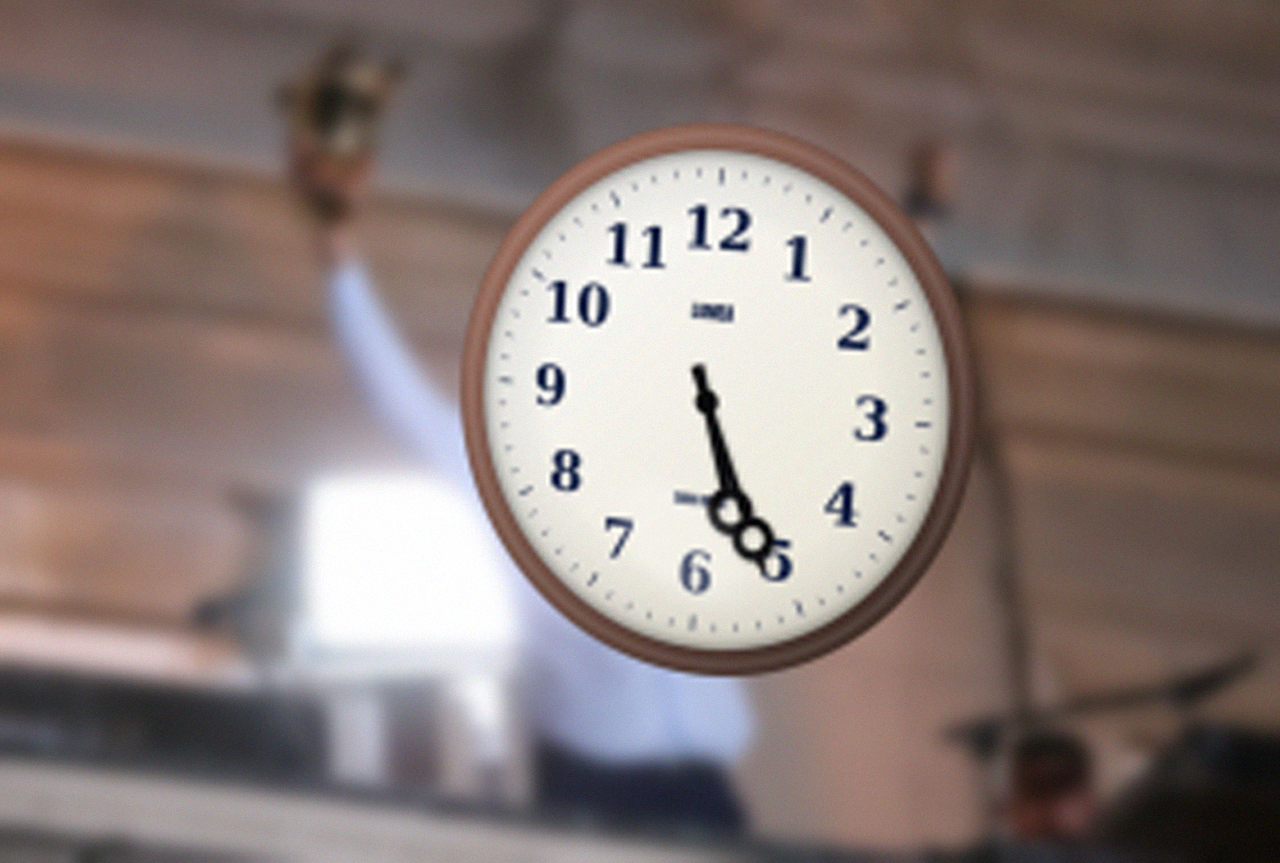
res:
5:26
